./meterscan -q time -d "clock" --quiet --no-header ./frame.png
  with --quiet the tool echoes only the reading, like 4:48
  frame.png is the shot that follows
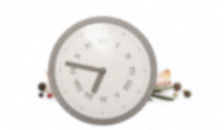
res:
6:47
